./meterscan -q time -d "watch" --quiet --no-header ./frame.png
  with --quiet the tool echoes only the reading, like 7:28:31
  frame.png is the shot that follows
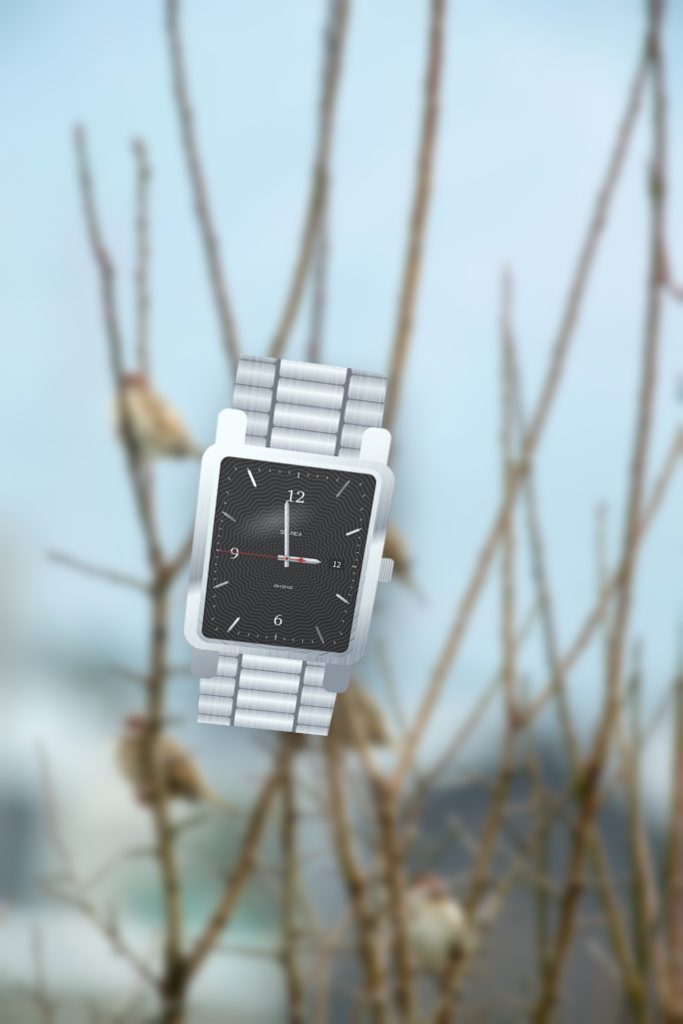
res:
2:58:45
